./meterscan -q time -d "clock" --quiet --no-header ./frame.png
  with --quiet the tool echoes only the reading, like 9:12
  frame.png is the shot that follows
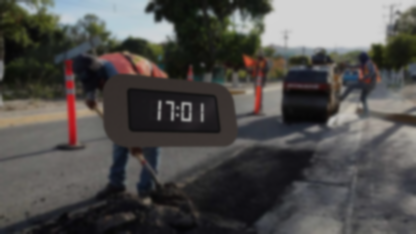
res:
17:01
